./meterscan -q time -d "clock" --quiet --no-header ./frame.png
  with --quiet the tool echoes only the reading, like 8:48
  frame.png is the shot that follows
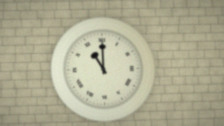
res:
11:00
